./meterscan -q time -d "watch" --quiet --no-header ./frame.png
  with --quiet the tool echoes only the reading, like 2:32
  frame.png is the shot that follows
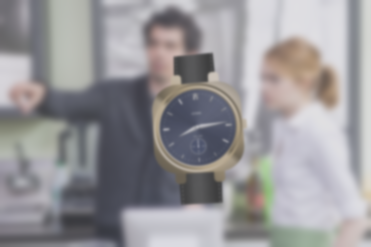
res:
8:14
